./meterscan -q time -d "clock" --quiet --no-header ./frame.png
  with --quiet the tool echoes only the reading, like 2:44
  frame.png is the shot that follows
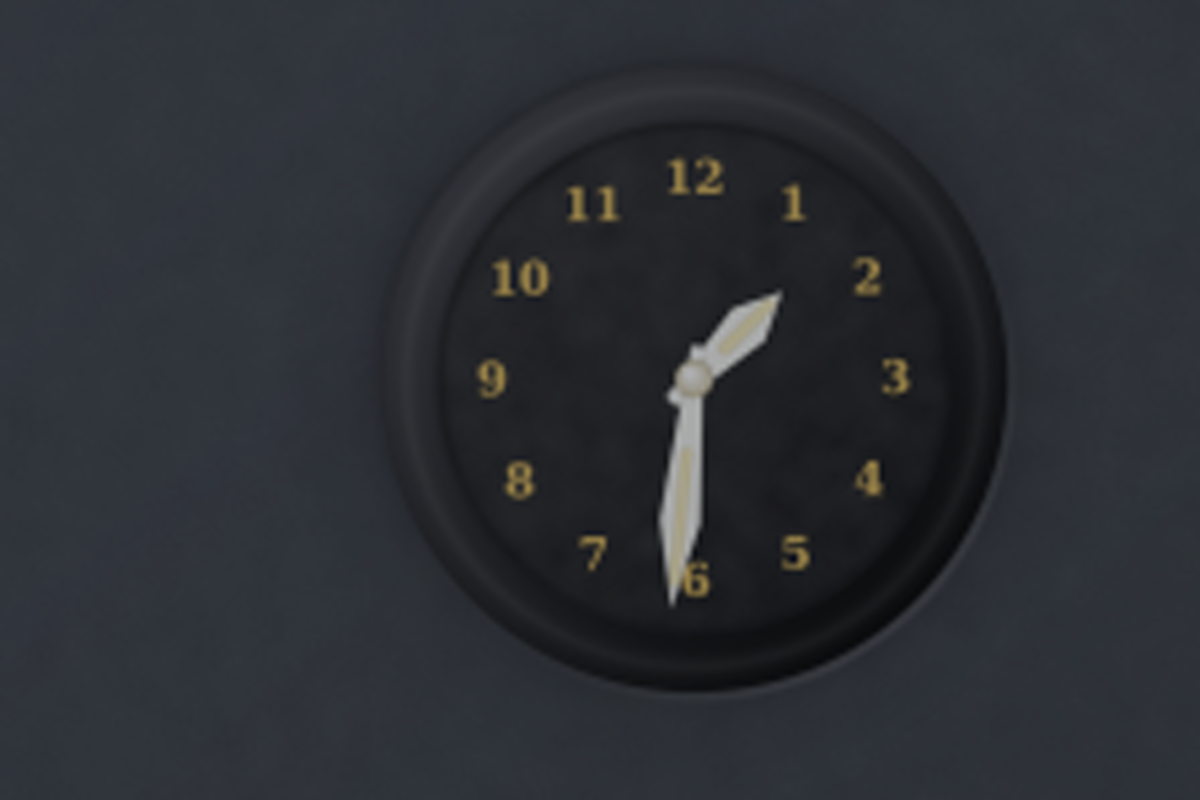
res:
1:31
